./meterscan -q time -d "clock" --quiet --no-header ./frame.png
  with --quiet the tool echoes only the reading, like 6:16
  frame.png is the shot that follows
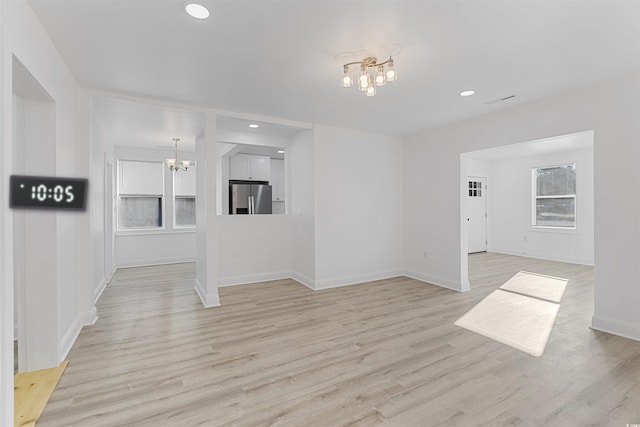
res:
10:05
